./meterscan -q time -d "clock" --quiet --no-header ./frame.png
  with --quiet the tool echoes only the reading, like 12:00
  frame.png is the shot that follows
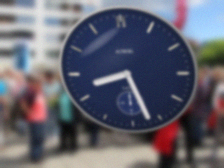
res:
8:27
